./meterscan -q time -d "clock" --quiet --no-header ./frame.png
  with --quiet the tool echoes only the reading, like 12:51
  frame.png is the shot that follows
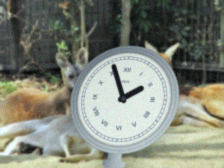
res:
1:56
